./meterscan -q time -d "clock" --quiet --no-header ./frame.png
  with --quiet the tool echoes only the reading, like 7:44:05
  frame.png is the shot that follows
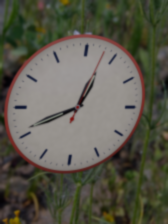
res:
12:41:03
